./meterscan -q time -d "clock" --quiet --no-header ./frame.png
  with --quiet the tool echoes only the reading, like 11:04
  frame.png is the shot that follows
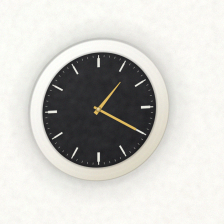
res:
1:20
